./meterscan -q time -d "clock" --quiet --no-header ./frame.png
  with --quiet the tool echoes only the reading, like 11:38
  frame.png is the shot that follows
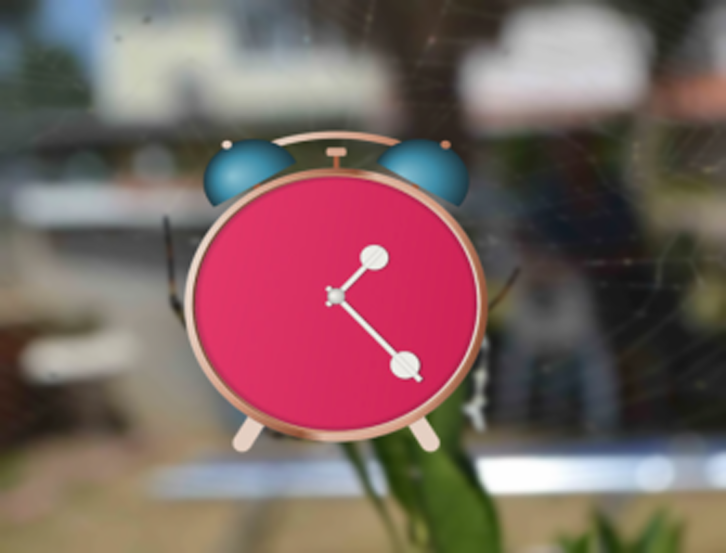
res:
1:23
